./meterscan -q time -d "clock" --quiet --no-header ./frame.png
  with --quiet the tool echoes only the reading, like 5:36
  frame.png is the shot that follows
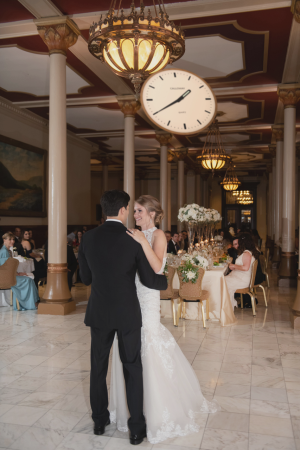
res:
1:40
